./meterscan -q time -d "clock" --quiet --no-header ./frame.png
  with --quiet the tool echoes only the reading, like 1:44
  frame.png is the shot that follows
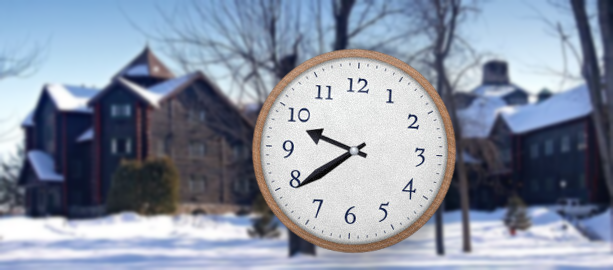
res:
9:39
